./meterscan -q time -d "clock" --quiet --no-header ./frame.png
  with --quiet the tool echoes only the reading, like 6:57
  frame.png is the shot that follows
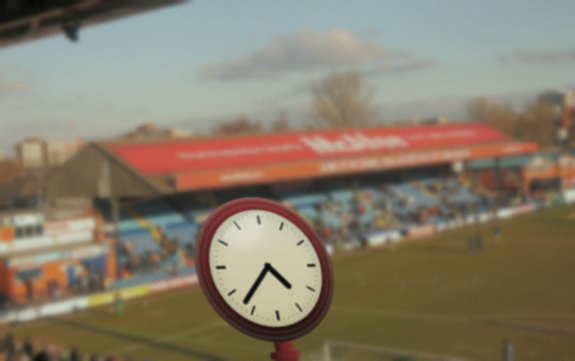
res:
4:37
